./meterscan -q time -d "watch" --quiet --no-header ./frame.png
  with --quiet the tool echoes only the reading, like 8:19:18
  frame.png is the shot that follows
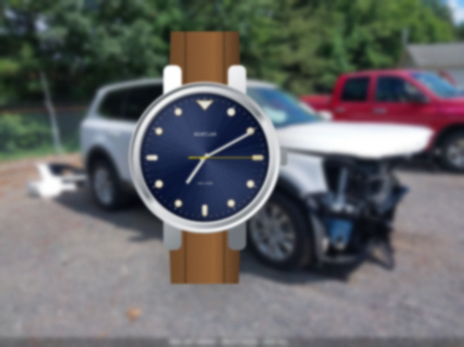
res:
7:10:15
